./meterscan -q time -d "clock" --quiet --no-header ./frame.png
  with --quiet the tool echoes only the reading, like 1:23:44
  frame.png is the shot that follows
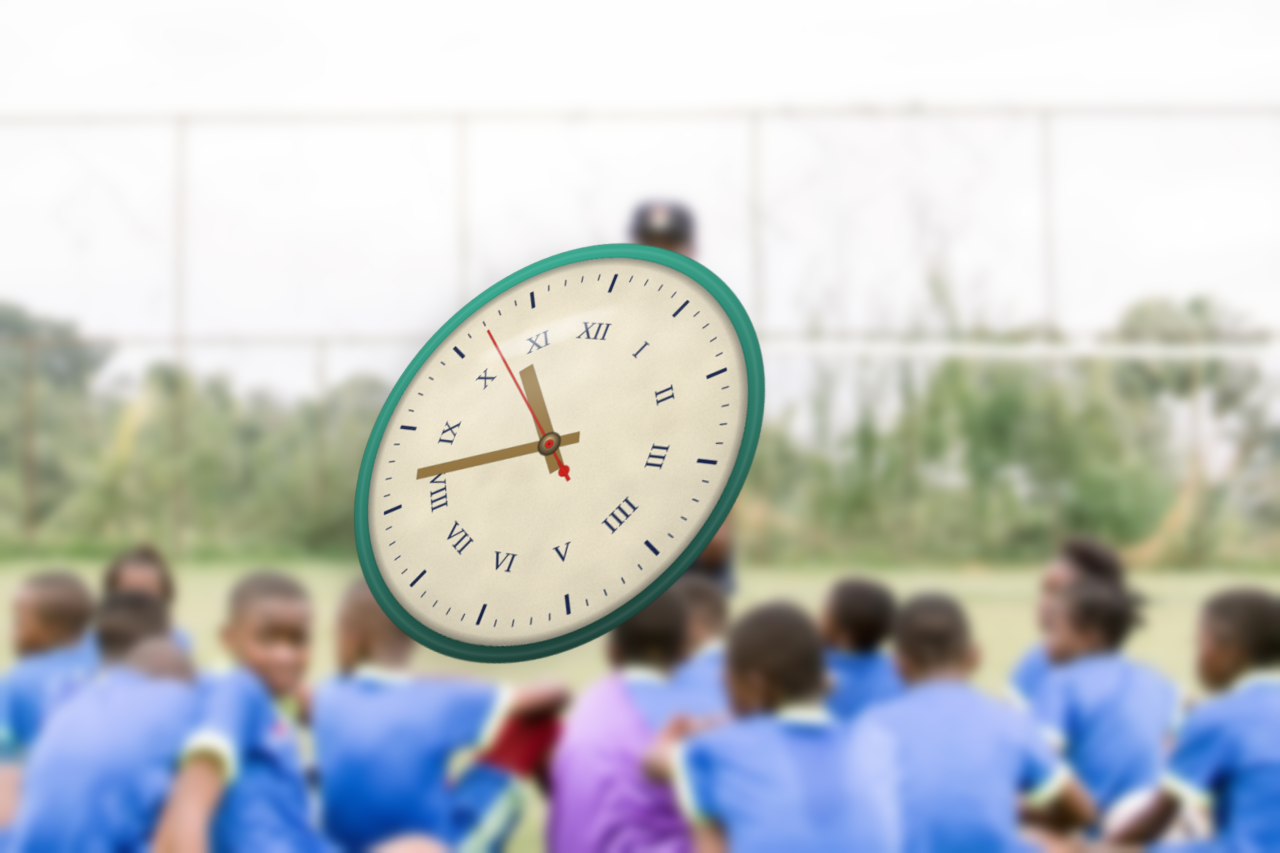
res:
10:41:52
